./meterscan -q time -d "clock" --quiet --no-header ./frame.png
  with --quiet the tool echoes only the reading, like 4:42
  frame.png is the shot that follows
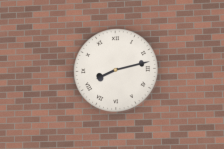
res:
8:13
